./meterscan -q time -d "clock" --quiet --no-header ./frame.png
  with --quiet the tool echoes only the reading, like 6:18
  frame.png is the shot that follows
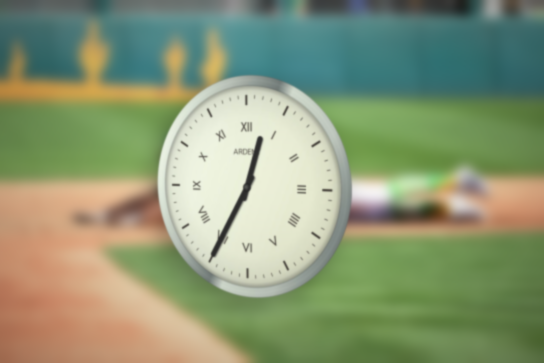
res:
12:35
